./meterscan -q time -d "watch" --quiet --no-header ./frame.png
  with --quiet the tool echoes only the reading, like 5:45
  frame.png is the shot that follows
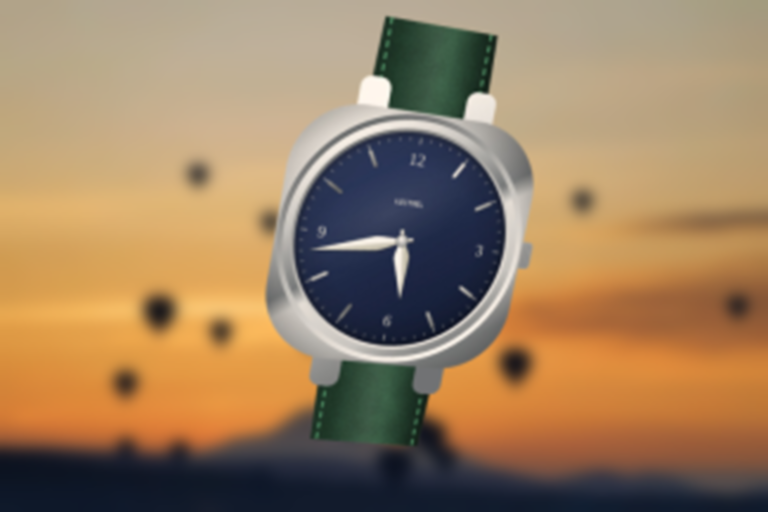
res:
5:43
